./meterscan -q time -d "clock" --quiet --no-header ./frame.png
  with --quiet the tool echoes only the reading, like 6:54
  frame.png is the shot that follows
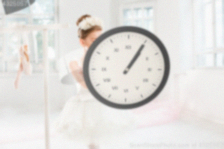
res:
1:05
